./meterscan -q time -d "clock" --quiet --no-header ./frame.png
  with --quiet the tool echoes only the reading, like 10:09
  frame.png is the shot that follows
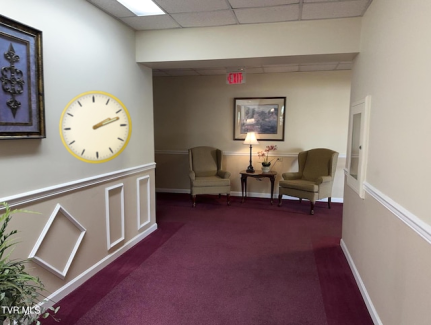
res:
2:12
